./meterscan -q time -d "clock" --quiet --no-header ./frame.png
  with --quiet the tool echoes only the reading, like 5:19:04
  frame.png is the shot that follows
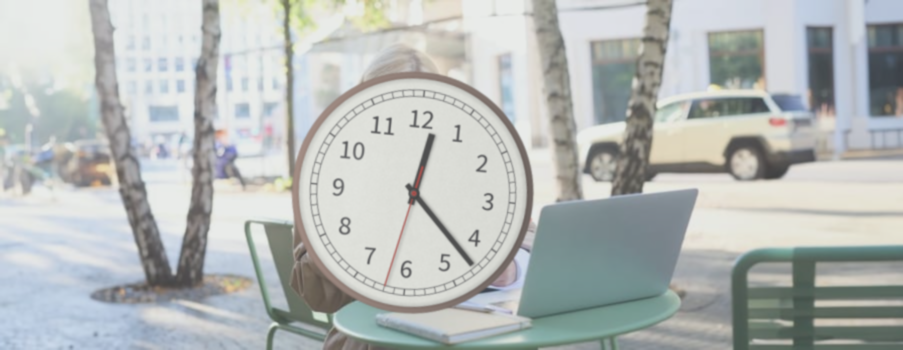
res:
12:22:32
